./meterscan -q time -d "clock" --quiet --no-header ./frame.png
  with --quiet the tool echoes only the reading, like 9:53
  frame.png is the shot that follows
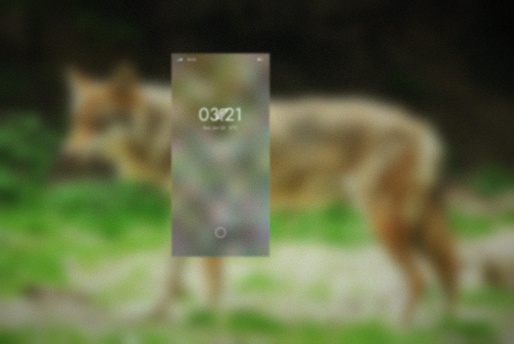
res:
3:21
